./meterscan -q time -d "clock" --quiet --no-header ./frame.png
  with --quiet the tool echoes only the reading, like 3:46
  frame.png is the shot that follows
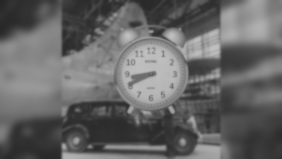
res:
8:41
